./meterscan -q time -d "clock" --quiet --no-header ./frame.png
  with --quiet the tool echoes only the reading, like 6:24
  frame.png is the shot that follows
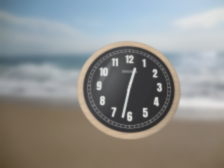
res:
12:32
